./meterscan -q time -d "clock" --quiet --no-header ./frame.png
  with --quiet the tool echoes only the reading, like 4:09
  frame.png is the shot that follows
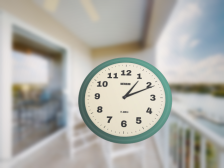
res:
1:11
